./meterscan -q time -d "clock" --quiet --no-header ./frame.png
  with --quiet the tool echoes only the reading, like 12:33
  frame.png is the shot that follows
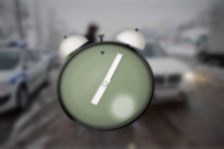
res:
7:05
